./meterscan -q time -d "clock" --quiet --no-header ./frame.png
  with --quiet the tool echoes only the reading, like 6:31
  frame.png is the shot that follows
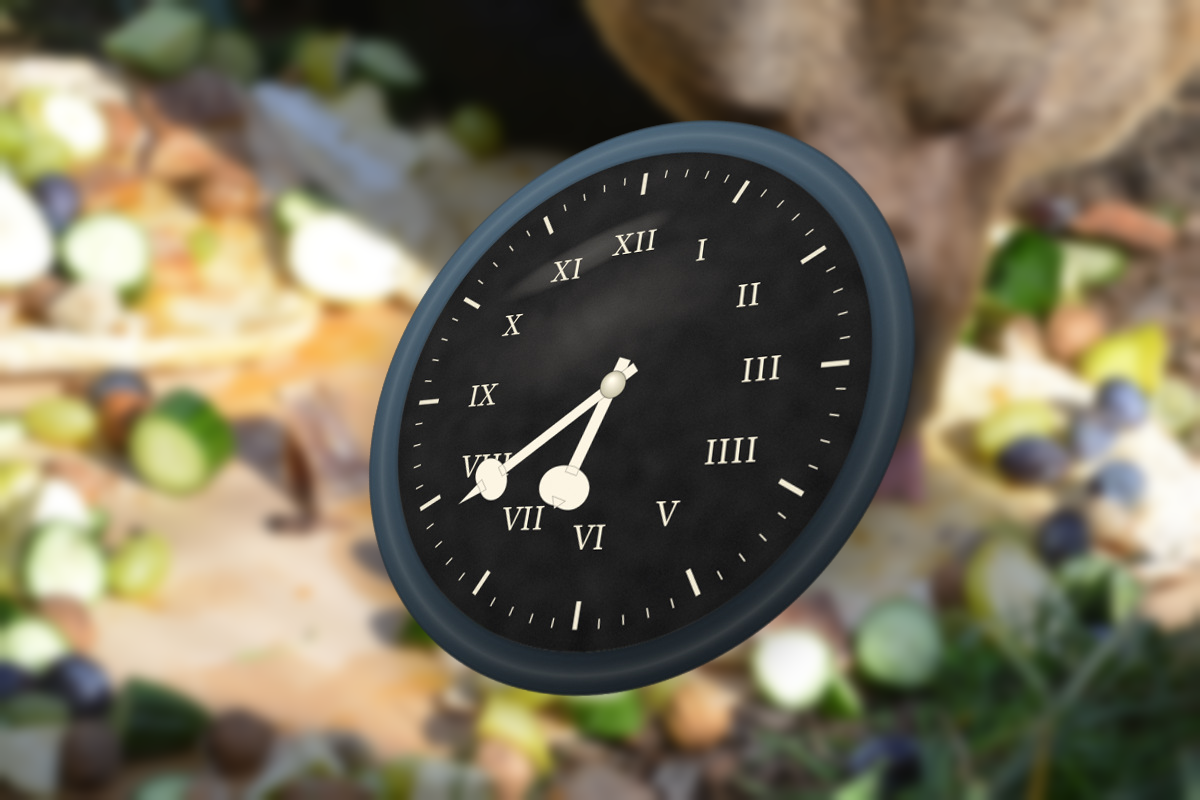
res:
6:39
